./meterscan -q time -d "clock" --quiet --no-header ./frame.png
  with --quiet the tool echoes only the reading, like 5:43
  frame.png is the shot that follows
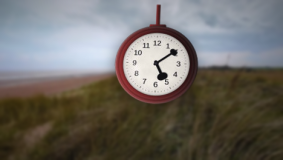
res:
5:09
